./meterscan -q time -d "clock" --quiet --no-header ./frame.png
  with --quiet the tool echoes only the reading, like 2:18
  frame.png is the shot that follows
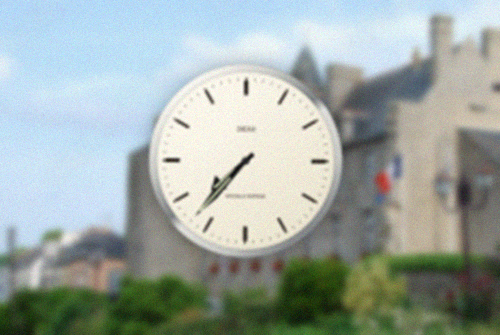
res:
7:37
